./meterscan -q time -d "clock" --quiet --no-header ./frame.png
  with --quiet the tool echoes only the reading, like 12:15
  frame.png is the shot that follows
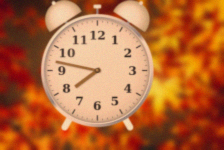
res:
7:47
